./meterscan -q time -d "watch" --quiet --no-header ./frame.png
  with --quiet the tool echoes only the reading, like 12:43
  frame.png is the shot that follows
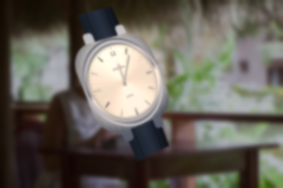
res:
12:06
